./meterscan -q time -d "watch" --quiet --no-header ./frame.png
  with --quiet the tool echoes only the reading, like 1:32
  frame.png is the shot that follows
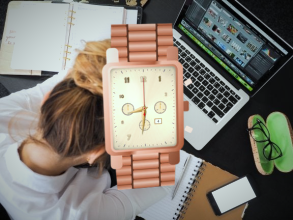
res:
8:31
